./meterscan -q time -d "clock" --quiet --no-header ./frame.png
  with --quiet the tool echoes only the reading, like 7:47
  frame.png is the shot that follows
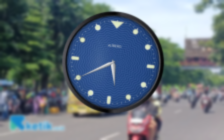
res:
5:40
